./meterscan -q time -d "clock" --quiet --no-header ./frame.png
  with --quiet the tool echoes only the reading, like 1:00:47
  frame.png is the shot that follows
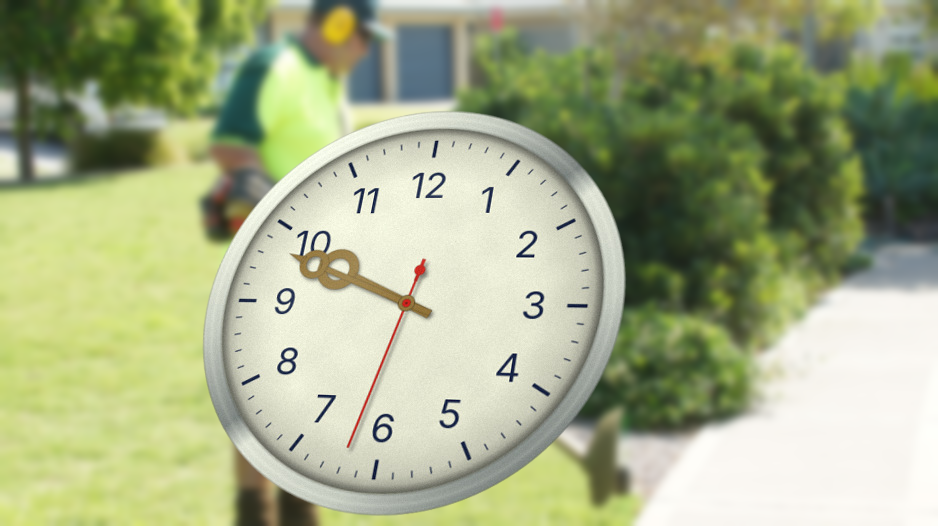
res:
9:48:32
